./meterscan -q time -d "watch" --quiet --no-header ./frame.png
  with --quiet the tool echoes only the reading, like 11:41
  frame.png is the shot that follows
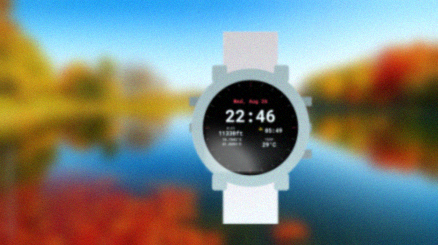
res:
22:46
